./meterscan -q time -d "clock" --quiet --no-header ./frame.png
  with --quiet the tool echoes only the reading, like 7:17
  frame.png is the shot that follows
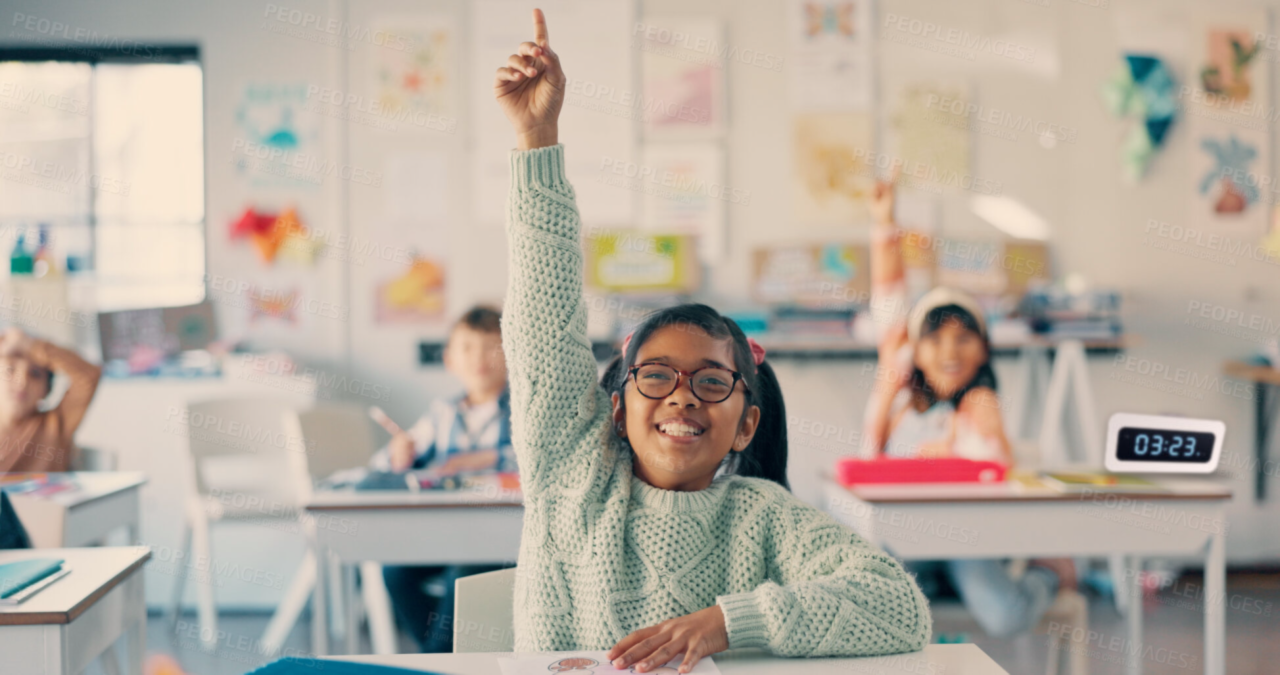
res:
3:23
